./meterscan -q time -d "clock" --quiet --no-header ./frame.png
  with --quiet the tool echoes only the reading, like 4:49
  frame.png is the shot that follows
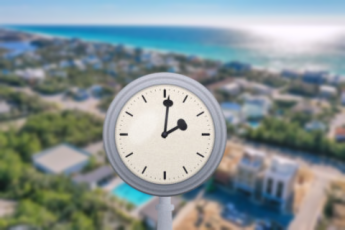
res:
2:01
